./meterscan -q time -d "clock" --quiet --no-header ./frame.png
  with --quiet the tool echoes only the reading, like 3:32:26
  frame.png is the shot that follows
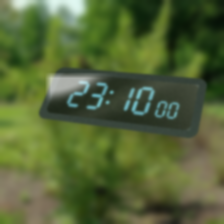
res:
23:10:00
